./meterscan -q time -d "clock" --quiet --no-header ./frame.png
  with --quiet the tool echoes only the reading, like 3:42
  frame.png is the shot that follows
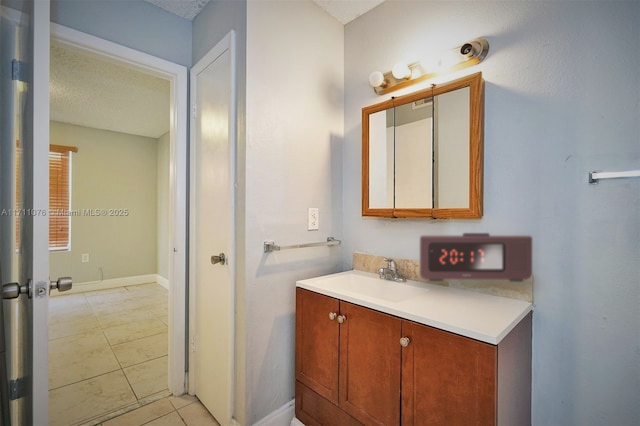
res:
20:17
